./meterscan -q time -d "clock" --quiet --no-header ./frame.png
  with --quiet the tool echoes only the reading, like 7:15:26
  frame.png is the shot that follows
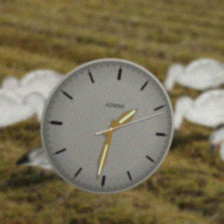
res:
1:31:11
